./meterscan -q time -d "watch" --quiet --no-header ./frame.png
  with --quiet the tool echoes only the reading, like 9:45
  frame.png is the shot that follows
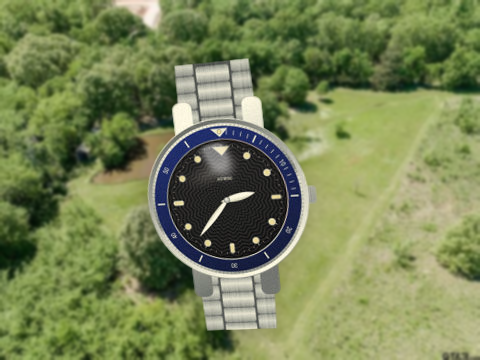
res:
2:37
